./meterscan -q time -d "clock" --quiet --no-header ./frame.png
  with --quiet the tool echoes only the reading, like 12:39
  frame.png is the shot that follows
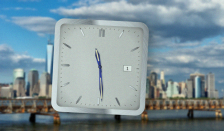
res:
11:29
